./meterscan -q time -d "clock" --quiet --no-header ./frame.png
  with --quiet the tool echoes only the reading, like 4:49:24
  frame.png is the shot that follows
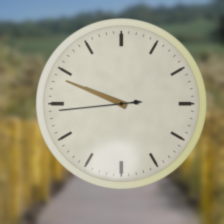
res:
9:48:44
